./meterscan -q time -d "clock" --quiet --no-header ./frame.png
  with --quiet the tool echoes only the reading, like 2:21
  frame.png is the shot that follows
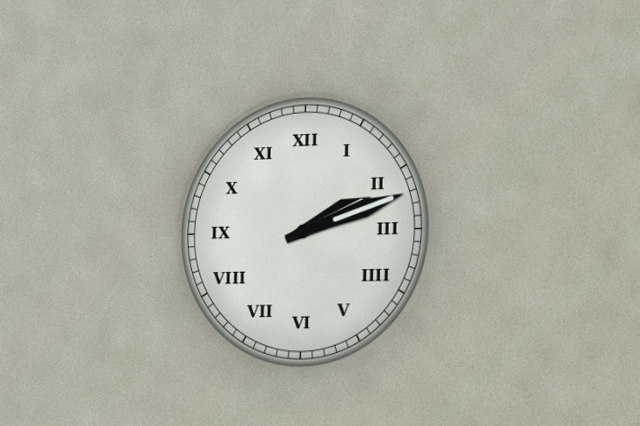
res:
2:12
